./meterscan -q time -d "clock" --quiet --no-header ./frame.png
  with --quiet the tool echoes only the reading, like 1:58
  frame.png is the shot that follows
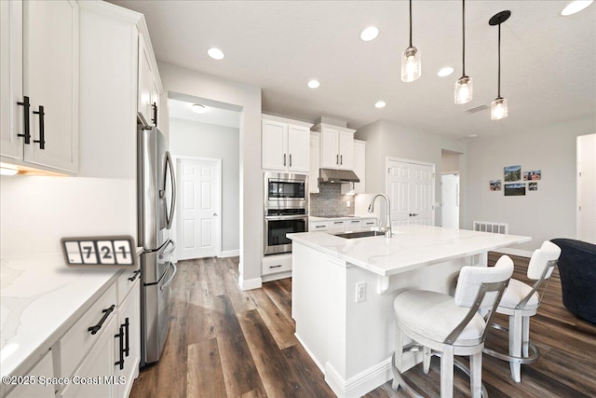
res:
7:21
